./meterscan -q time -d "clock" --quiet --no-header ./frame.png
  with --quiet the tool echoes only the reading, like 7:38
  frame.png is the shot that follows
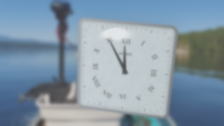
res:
11:55
